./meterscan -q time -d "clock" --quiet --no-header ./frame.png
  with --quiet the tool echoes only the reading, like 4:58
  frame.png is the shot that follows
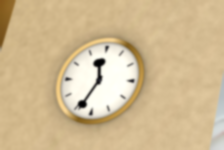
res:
11:34
